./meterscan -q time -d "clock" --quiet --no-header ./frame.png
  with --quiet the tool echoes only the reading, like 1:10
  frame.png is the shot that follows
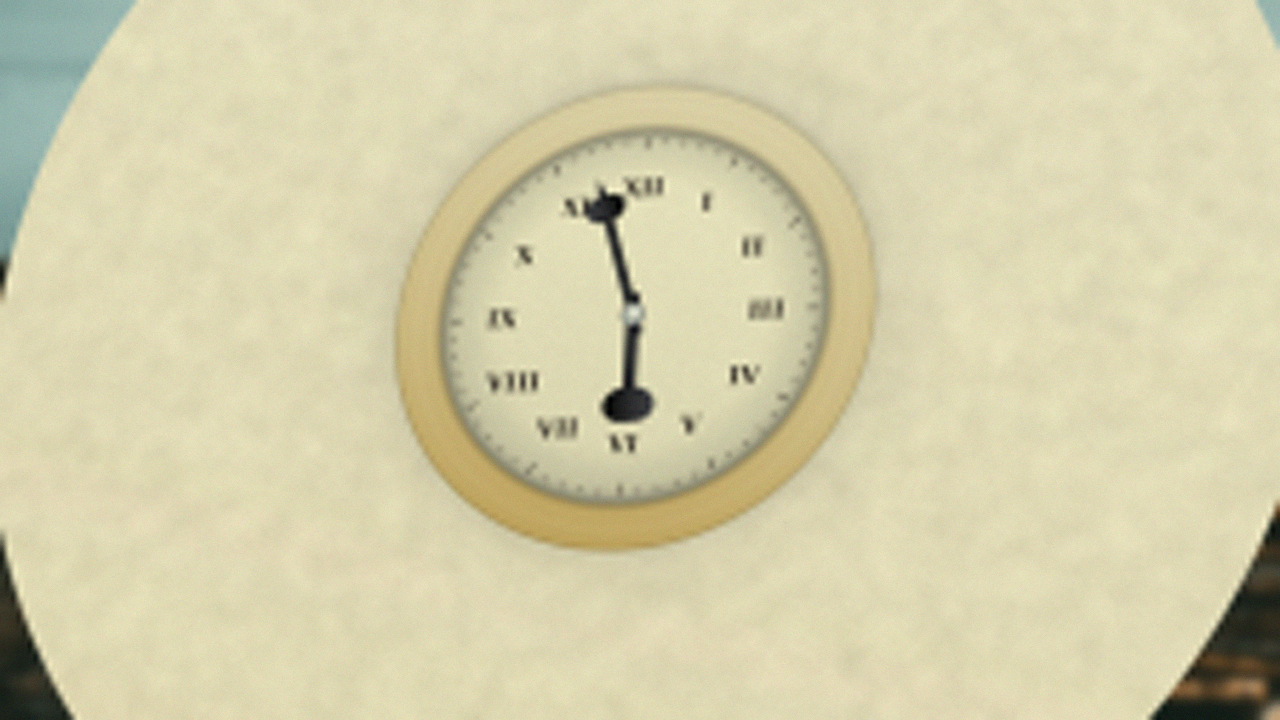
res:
5:57
